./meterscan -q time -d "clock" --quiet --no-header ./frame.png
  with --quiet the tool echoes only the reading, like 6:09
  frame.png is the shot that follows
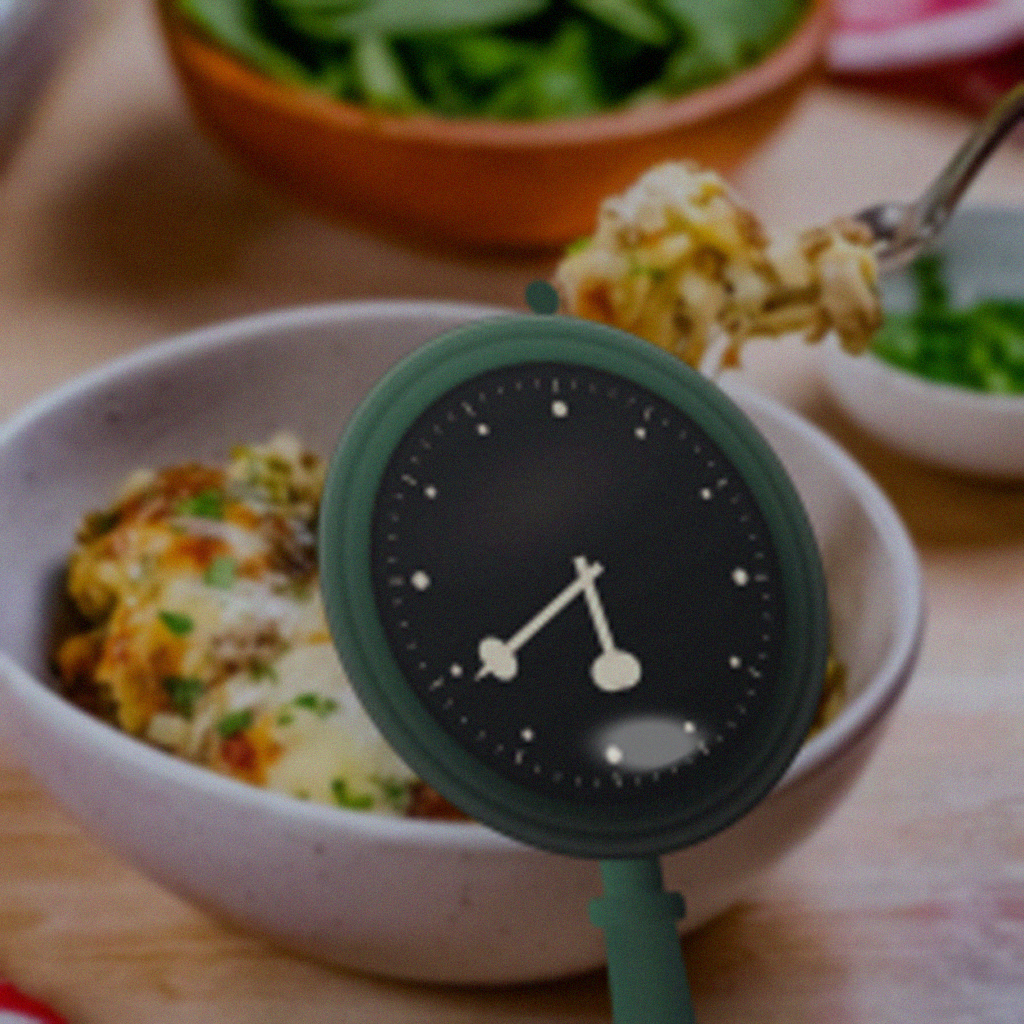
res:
5:39
